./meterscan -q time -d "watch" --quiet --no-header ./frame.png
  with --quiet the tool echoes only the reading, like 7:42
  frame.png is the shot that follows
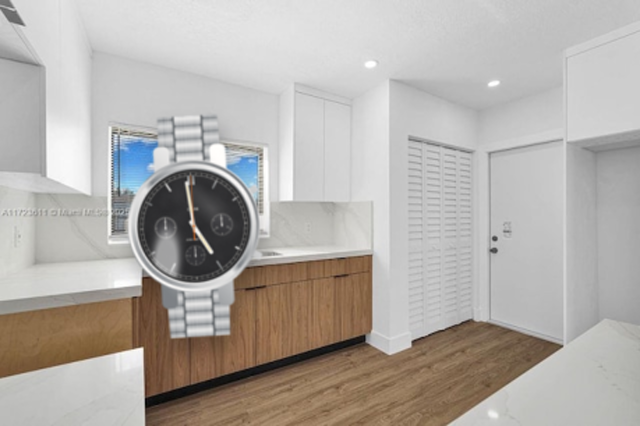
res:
4:59
